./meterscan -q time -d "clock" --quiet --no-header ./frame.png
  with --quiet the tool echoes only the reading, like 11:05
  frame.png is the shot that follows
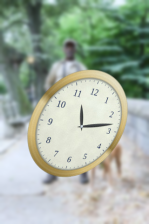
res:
11:13
